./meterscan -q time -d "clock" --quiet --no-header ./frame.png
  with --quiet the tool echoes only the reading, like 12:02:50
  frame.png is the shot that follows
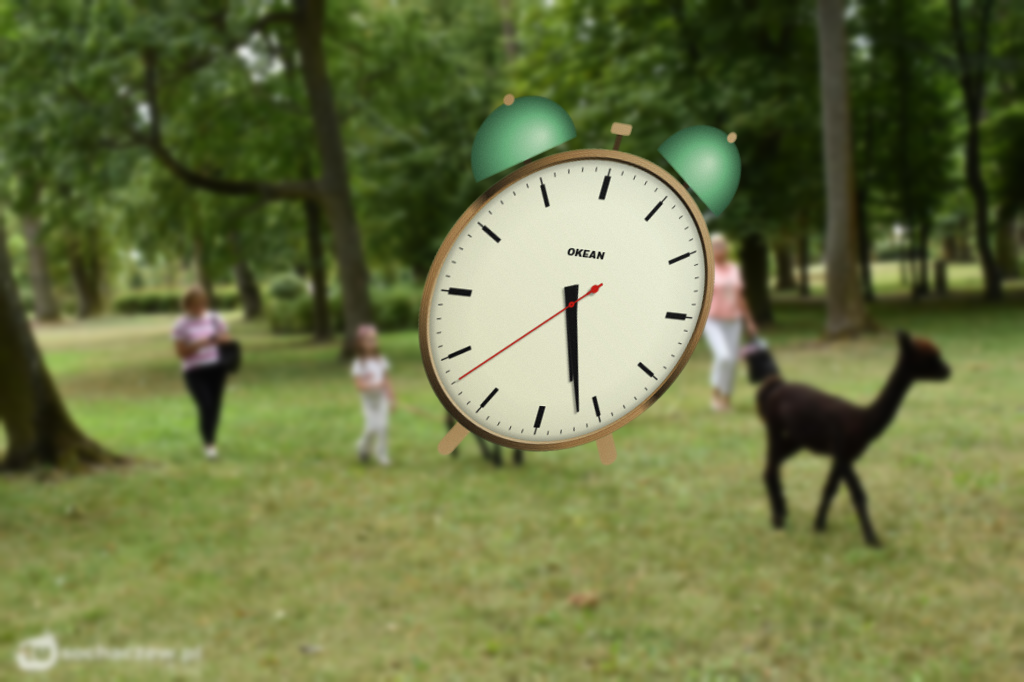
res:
5:26:38
